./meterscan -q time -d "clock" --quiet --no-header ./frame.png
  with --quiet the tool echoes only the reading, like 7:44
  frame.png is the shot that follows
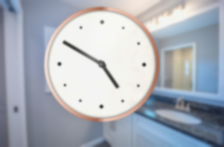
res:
4:50
